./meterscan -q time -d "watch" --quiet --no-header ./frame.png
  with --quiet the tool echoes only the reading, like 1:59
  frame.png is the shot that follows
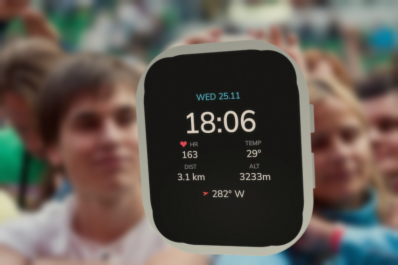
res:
18:06
